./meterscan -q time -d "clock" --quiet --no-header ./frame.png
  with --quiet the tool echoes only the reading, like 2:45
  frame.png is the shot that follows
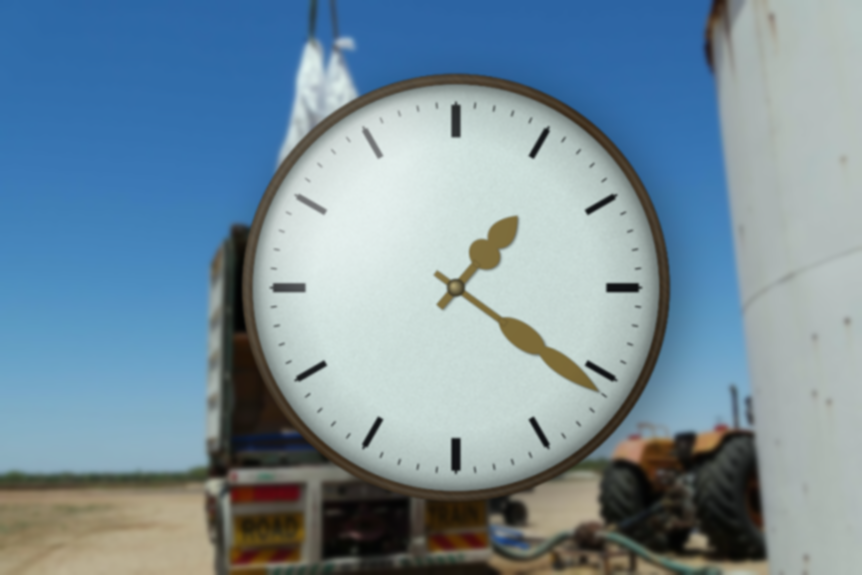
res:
1:21
